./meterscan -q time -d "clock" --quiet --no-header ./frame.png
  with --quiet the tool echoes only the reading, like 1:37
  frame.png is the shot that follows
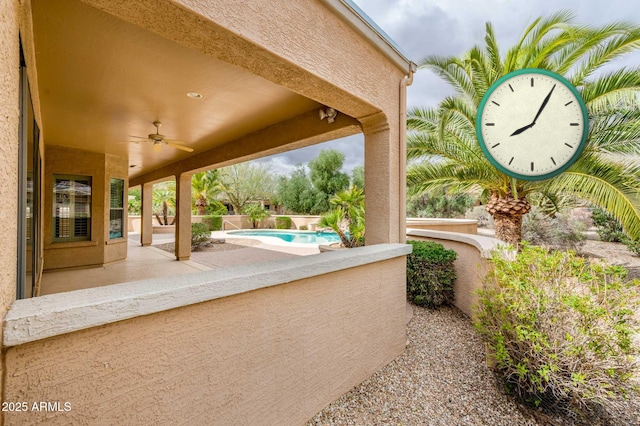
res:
8:05
